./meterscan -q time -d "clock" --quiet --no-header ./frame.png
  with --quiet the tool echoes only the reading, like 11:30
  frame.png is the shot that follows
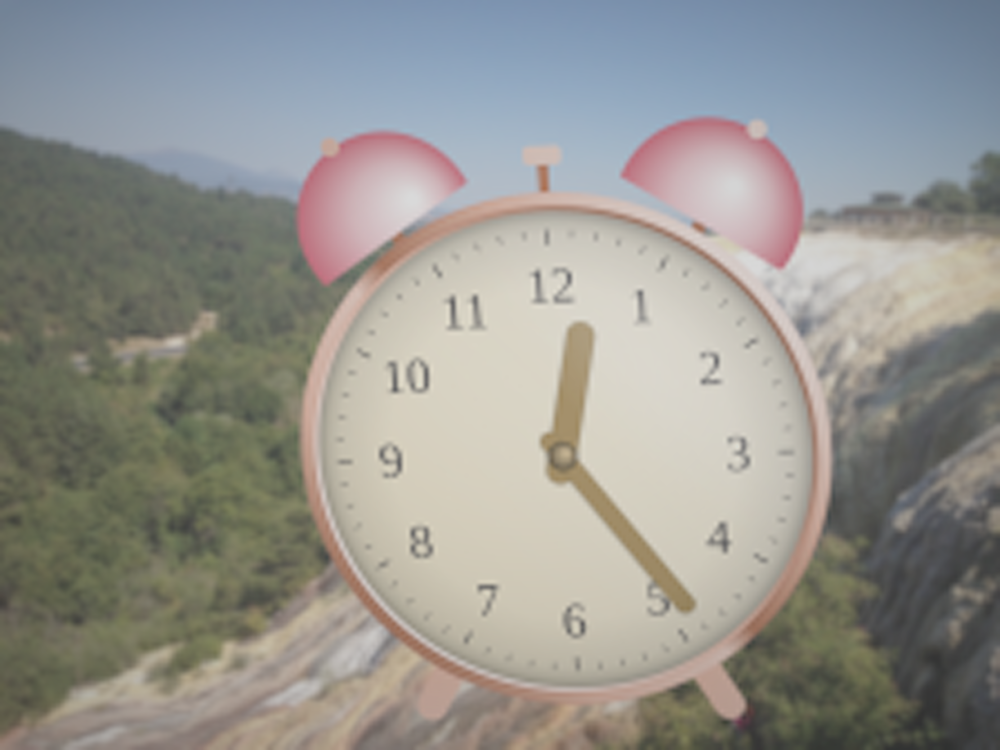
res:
12:24
